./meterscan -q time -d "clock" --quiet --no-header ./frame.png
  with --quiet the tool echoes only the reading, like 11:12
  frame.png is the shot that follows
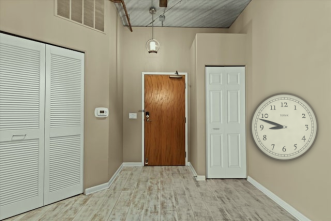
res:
8:48
